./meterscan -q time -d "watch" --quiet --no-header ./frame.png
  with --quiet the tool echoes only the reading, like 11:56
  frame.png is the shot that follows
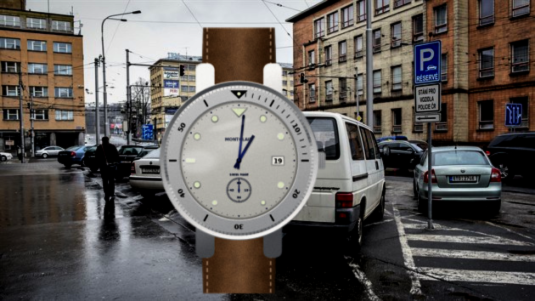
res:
1:01
